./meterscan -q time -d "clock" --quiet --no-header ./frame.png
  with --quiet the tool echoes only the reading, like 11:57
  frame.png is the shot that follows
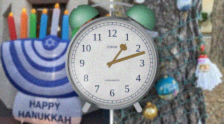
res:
1:12
